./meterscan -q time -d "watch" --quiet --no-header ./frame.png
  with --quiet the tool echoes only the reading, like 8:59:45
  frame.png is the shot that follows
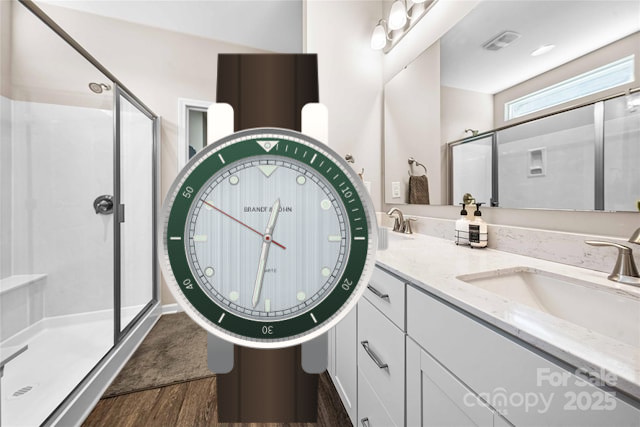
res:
12:31:50
